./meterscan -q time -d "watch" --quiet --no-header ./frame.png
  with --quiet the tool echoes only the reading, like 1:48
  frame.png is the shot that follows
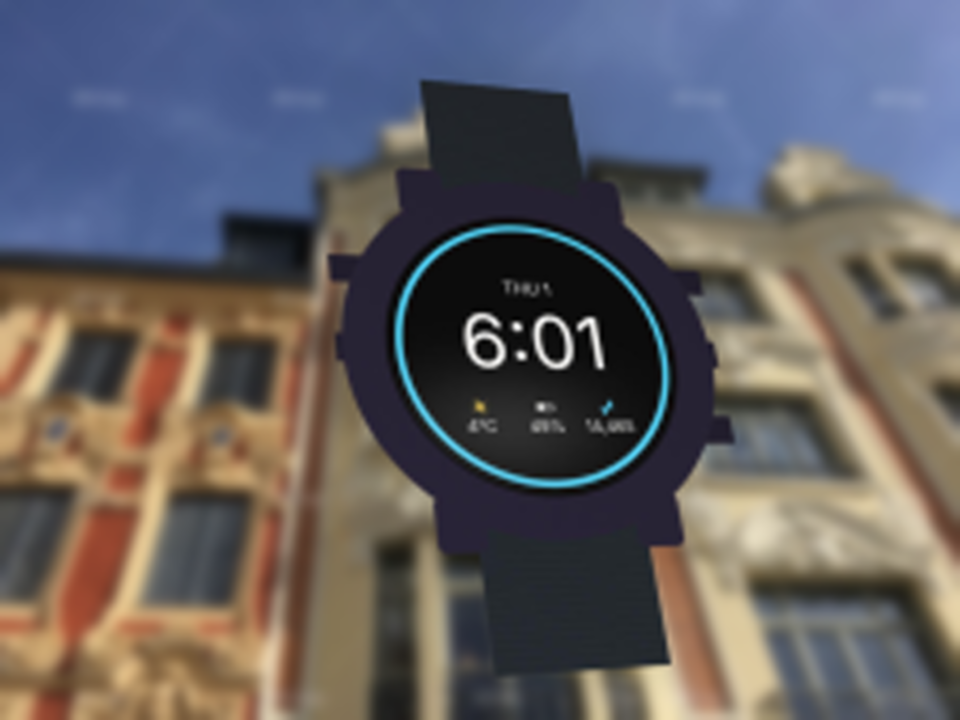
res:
6:01
